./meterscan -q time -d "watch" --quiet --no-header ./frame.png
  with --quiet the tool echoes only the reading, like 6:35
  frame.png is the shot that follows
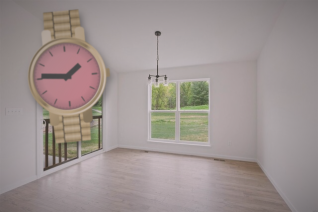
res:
1:46
